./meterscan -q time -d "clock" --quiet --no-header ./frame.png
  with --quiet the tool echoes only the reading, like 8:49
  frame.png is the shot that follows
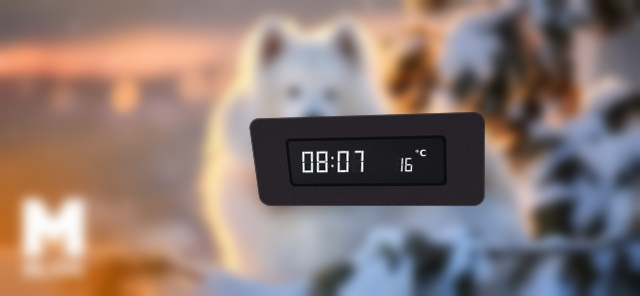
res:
8:07
